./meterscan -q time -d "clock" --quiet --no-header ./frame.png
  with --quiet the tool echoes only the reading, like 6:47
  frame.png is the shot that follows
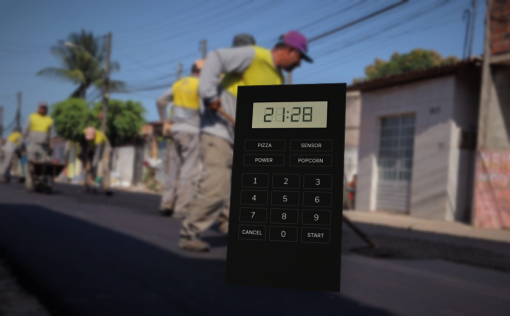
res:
21:28
